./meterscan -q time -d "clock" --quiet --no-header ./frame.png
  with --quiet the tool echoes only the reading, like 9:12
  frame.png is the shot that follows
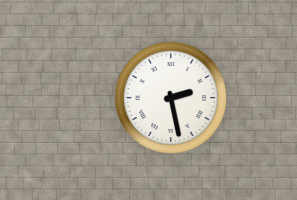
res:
2:28
